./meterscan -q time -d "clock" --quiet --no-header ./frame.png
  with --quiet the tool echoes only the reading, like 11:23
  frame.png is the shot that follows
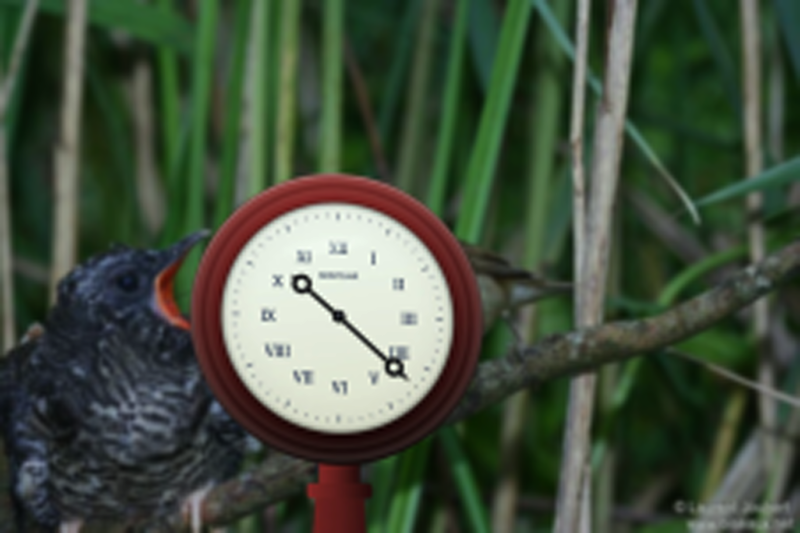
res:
10:22
